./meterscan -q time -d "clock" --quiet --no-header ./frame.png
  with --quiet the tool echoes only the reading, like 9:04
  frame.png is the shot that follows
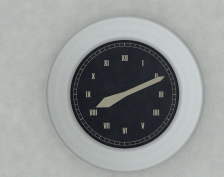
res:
8:11
